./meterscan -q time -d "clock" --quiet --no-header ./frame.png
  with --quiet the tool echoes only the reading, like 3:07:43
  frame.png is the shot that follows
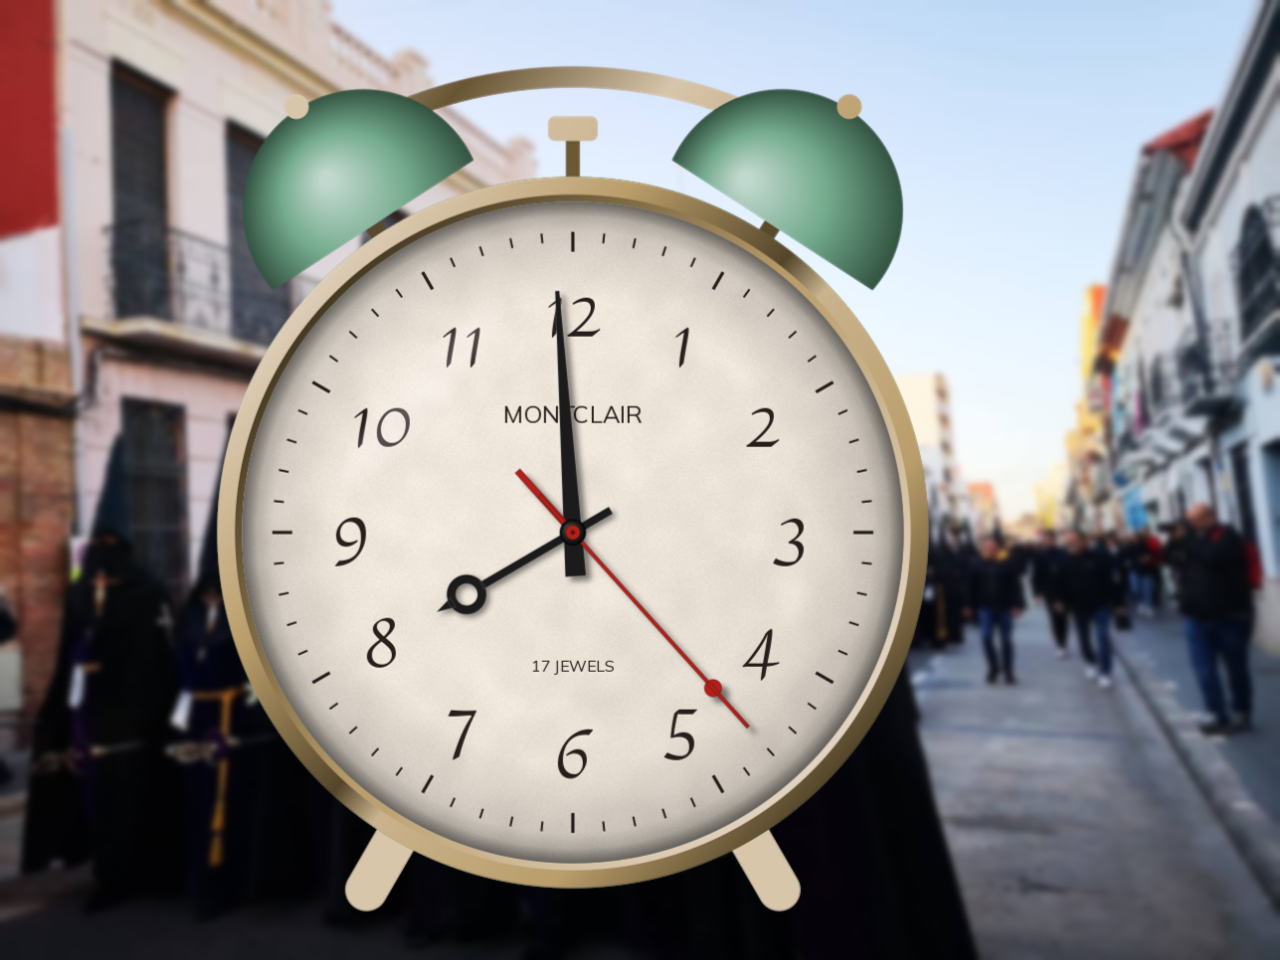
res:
7:59:23
